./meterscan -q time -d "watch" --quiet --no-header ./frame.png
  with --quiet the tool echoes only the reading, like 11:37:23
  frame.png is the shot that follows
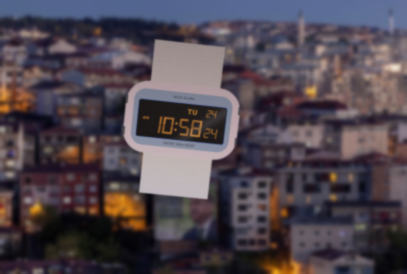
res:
10:58:24
